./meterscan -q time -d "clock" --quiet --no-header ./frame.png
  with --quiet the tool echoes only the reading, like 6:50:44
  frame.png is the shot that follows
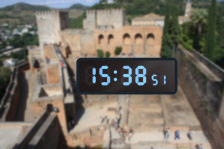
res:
15:38:51
